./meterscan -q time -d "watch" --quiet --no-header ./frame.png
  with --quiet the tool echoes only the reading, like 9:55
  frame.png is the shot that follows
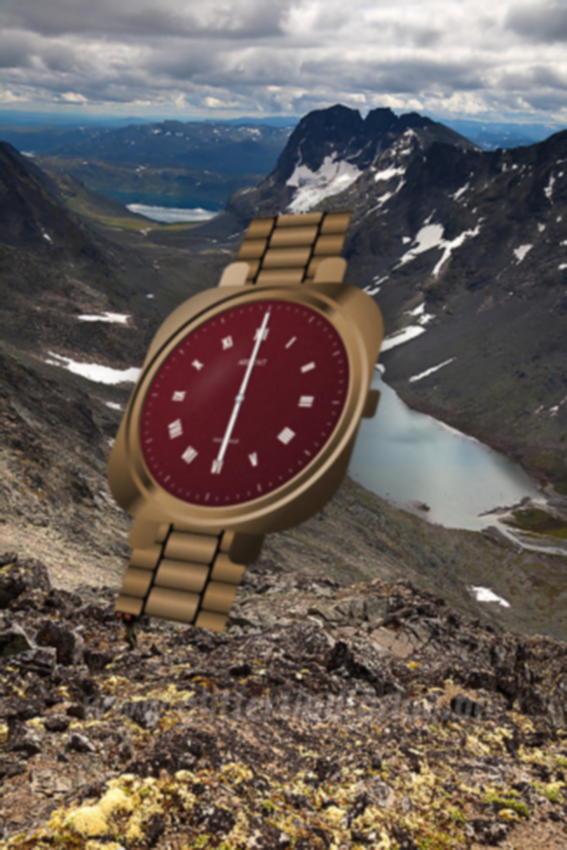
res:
6:00
